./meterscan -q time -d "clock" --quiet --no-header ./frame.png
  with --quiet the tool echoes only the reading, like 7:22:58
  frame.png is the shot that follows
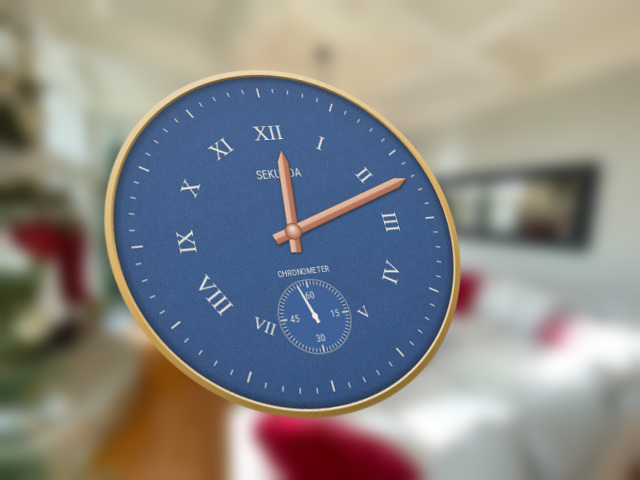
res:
12:11:57
